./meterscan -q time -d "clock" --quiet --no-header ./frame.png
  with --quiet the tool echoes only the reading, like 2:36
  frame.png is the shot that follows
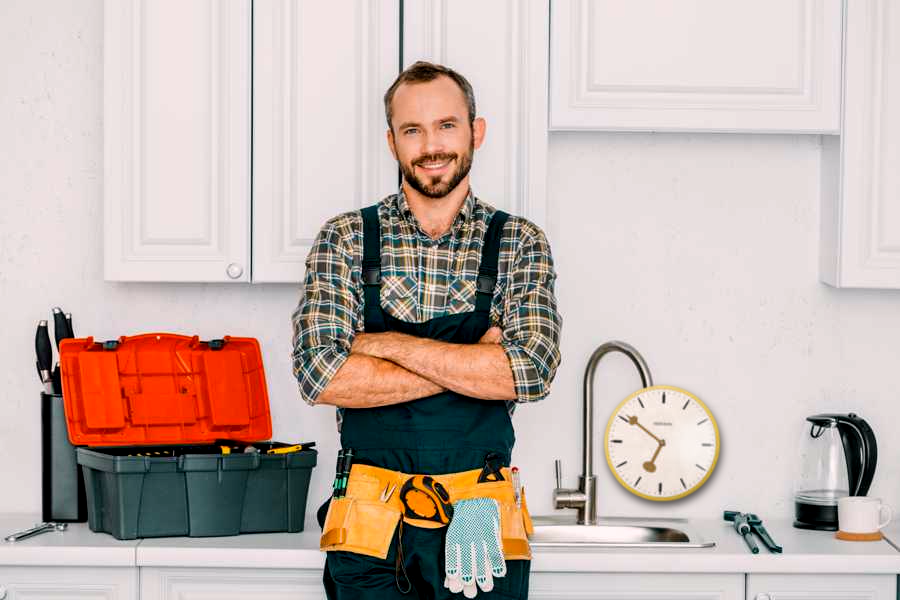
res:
6:51
